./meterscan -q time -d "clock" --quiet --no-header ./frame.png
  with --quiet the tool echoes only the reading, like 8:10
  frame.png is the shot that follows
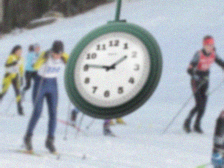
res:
1:46
